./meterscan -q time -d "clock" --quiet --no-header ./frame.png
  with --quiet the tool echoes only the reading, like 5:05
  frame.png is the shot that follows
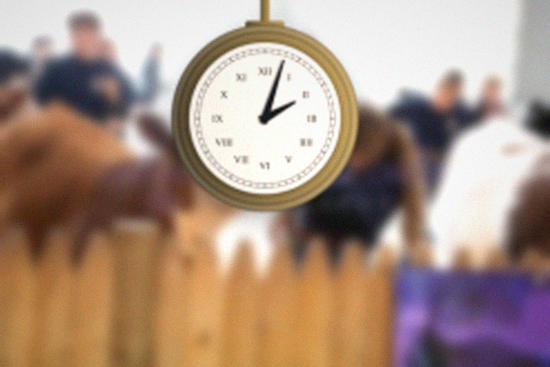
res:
2:03
